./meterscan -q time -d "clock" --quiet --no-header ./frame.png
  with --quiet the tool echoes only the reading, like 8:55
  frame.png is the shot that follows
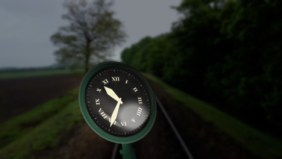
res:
10:35
